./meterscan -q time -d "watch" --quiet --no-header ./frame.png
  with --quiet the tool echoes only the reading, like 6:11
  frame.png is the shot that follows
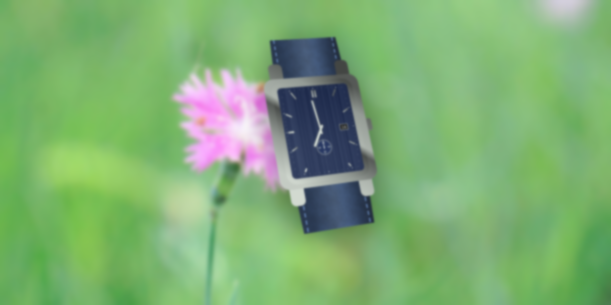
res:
6:59
